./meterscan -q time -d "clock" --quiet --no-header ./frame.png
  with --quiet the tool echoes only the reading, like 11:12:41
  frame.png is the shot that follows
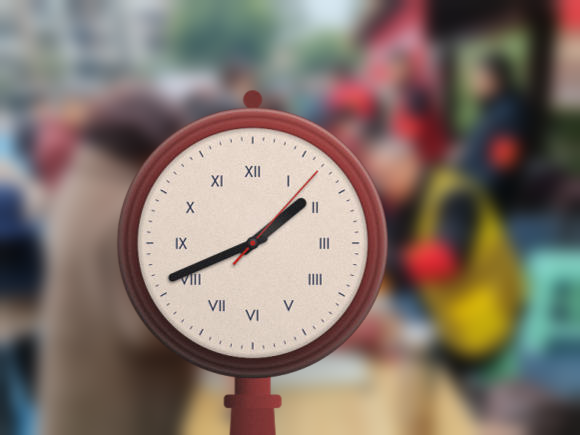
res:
1:41:07
